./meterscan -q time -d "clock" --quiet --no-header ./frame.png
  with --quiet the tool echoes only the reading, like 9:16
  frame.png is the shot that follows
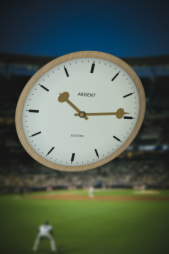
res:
10:14
